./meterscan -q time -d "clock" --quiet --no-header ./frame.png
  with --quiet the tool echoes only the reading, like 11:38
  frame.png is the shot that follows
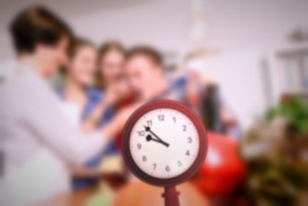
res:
9:53
